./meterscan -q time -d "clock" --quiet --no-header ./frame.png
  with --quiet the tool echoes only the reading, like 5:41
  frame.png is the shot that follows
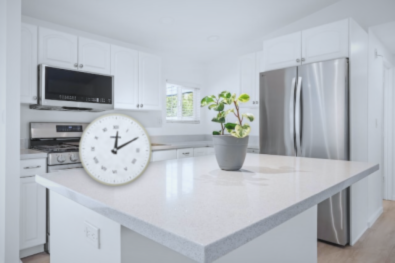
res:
12:10
